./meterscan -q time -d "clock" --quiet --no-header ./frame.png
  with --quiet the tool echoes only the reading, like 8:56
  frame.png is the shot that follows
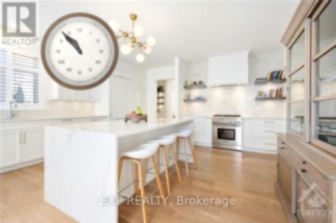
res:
10:53
